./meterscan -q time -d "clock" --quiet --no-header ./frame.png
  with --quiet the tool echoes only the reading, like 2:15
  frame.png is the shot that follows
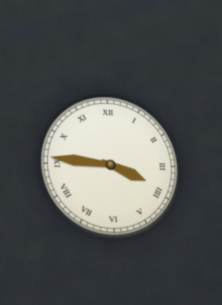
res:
3:46
